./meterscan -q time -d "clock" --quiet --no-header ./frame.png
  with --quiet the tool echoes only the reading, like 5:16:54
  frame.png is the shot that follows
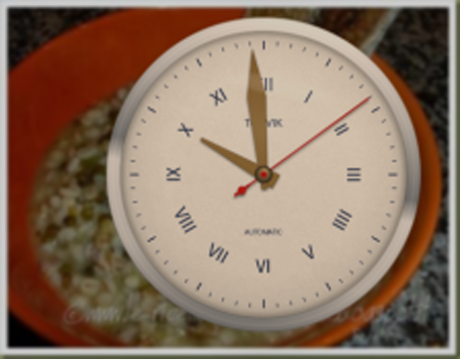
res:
9:59:09
